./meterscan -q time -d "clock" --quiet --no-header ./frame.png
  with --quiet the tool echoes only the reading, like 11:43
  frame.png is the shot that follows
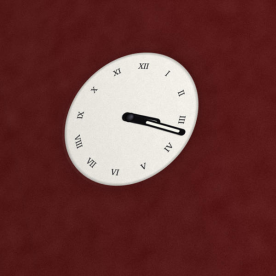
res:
3:17
